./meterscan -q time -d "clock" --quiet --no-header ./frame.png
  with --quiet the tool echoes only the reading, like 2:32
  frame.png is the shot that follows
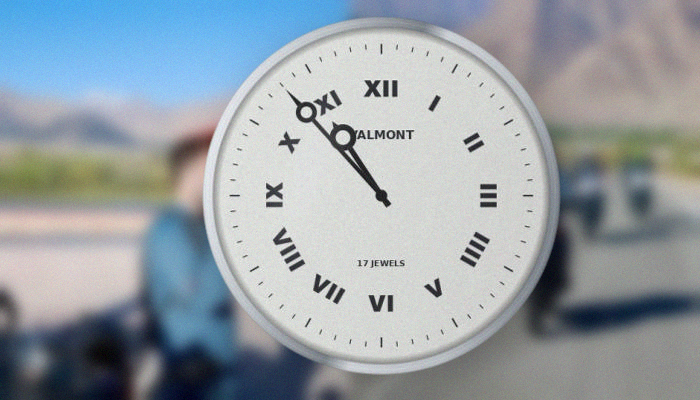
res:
10:53
